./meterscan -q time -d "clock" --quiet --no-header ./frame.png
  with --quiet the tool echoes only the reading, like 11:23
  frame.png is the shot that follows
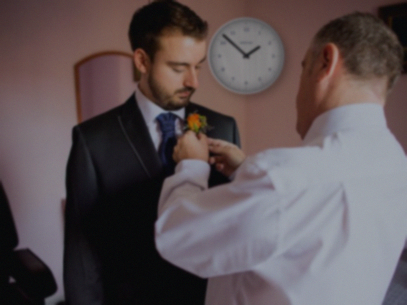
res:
1:52
